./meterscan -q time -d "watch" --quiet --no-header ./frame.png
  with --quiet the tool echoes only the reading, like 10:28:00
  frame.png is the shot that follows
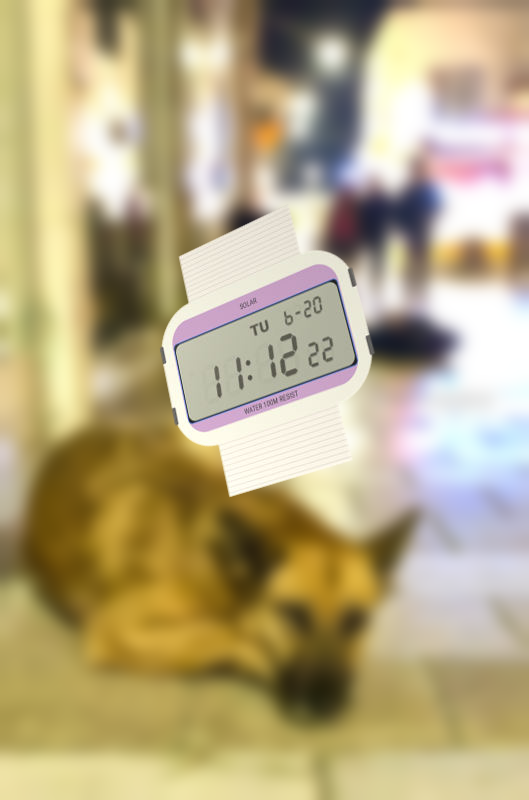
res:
11:12:22
